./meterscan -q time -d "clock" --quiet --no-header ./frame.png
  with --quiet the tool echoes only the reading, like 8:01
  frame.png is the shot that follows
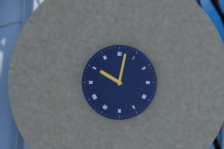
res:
10:02
